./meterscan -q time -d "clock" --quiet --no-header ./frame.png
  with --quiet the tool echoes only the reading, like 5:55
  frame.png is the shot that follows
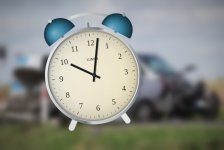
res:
10:02
